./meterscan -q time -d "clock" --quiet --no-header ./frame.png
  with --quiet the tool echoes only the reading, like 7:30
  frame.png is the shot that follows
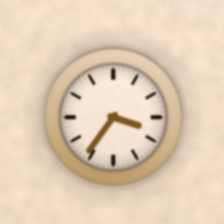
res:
3:36
